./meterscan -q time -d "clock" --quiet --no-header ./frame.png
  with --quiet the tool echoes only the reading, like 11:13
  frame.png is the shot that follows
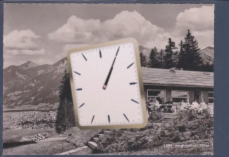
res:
1:05
